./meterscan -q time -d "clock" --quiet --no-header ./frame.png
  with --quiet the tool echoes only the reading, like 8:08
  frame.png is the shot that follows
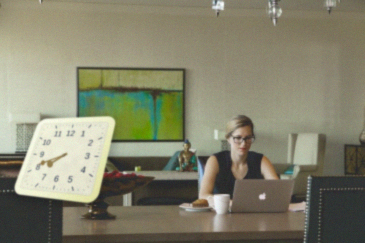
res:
7:41
